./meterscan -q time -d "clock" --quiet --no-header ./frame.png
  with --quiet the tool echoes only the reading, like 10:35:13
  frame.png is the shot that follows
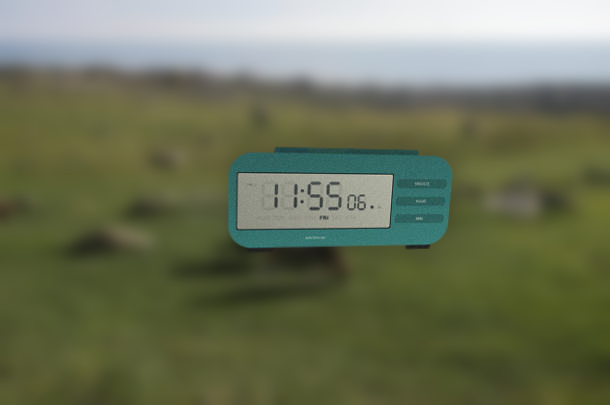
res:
11:55:06
